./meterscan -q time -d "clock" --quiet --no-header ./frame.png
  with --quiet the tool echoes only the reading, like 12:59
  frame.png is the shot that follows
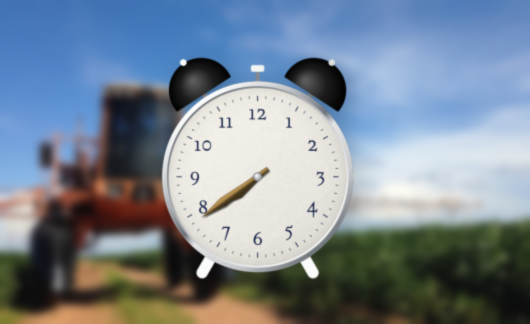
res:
7:39
